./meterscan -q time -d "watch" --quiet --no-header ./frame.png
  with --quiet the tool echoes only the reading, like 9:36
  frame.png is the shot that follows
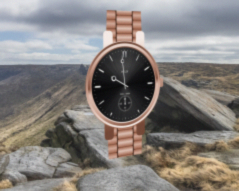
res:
9:59
